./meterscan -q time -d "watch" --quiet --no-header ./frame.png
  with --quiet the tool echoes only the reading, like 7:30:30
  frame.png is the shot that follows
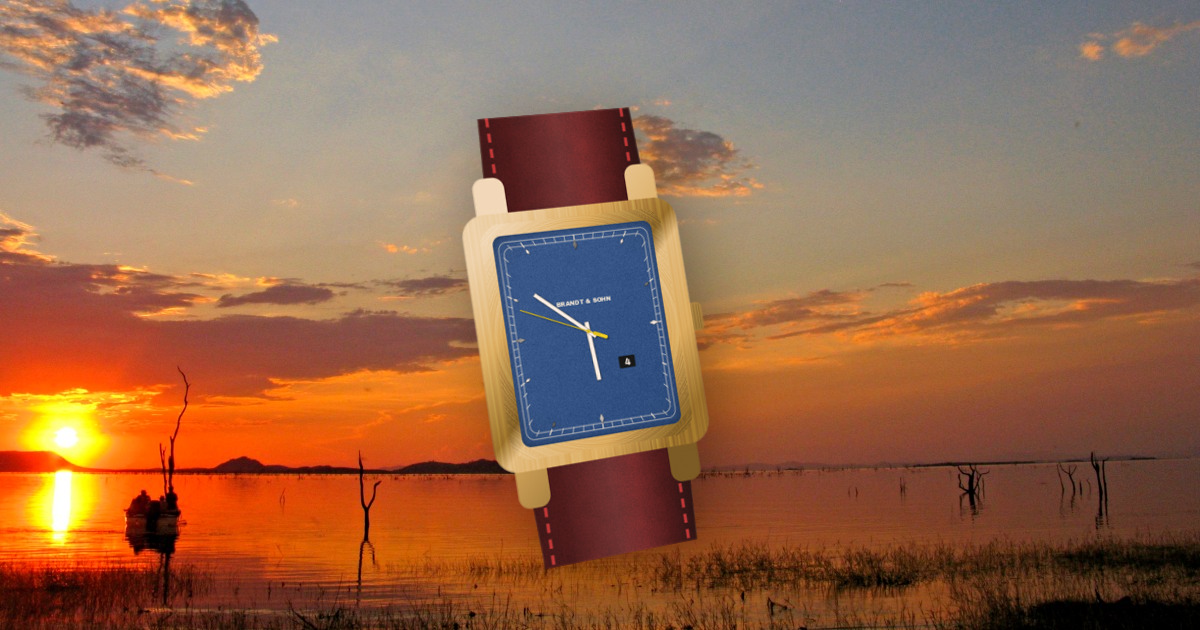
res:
5:51:49
